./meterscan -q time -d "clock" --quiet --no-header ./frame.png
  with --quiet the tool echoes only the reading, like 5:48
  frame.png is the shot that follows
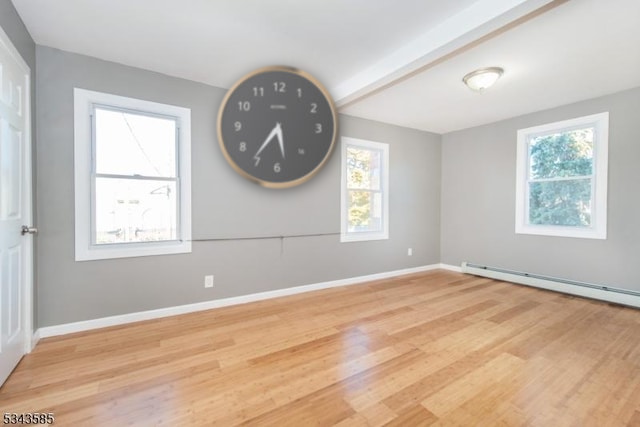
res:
5:36
